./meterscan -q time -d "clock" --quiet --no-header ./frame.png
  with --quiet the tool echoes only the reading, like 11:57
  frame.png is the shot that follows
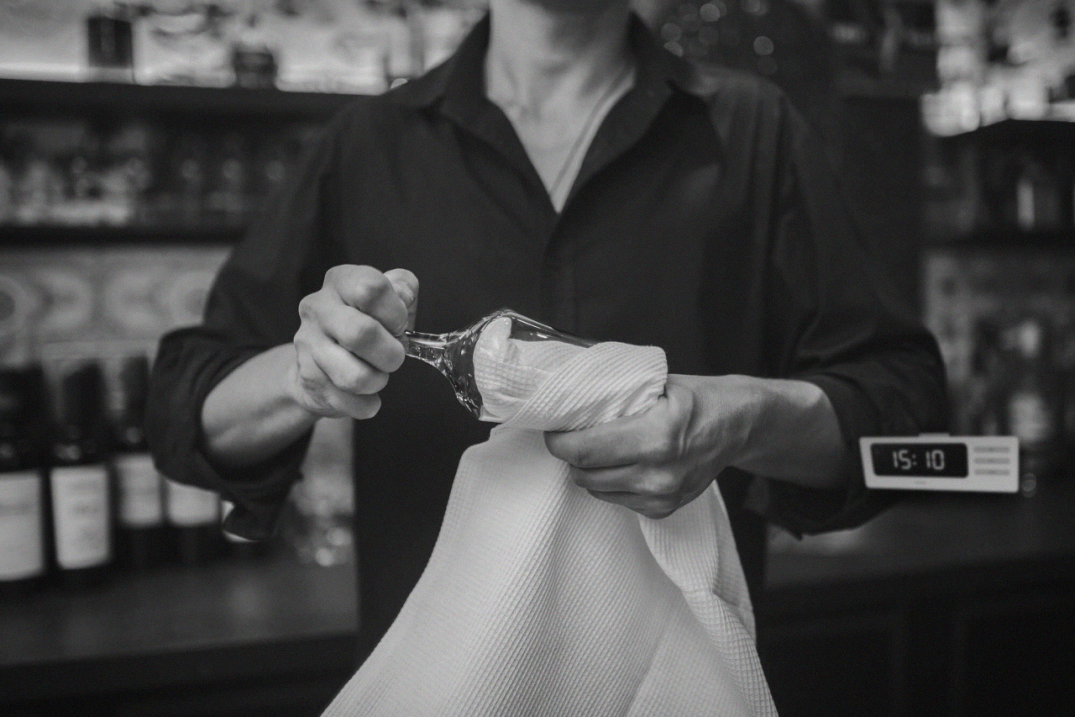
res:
15:10
